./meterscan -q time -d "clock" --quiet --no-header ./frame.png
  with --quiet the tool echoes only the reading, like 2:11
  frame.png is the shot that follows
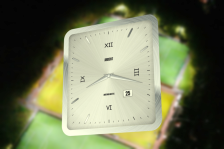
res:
8:18
